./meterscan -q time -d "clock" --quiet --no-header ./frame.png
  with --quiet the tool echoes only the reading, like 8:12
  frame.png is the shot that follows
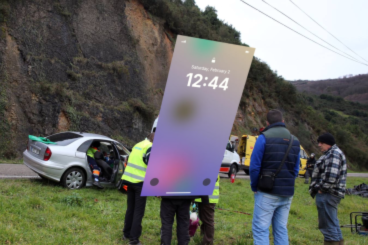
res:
12:44
